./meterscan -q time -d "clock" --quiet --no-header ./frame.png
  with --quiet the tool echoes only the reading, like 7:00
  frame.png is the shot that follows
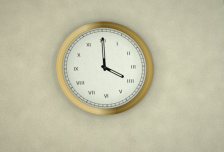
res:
4:00
